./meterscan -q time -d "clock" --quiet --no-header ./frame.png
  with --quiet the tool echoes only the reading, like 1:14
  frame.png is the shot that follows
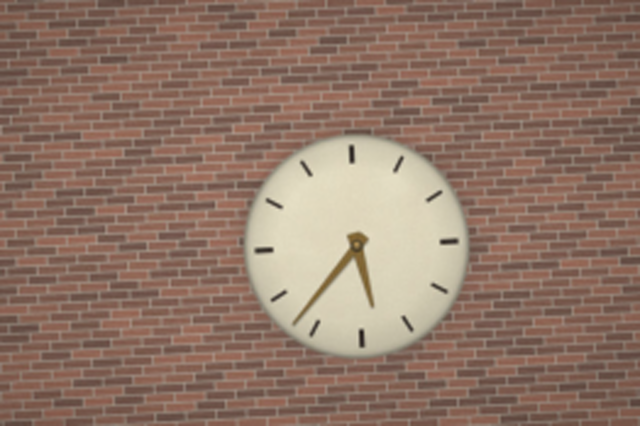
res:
5:37
